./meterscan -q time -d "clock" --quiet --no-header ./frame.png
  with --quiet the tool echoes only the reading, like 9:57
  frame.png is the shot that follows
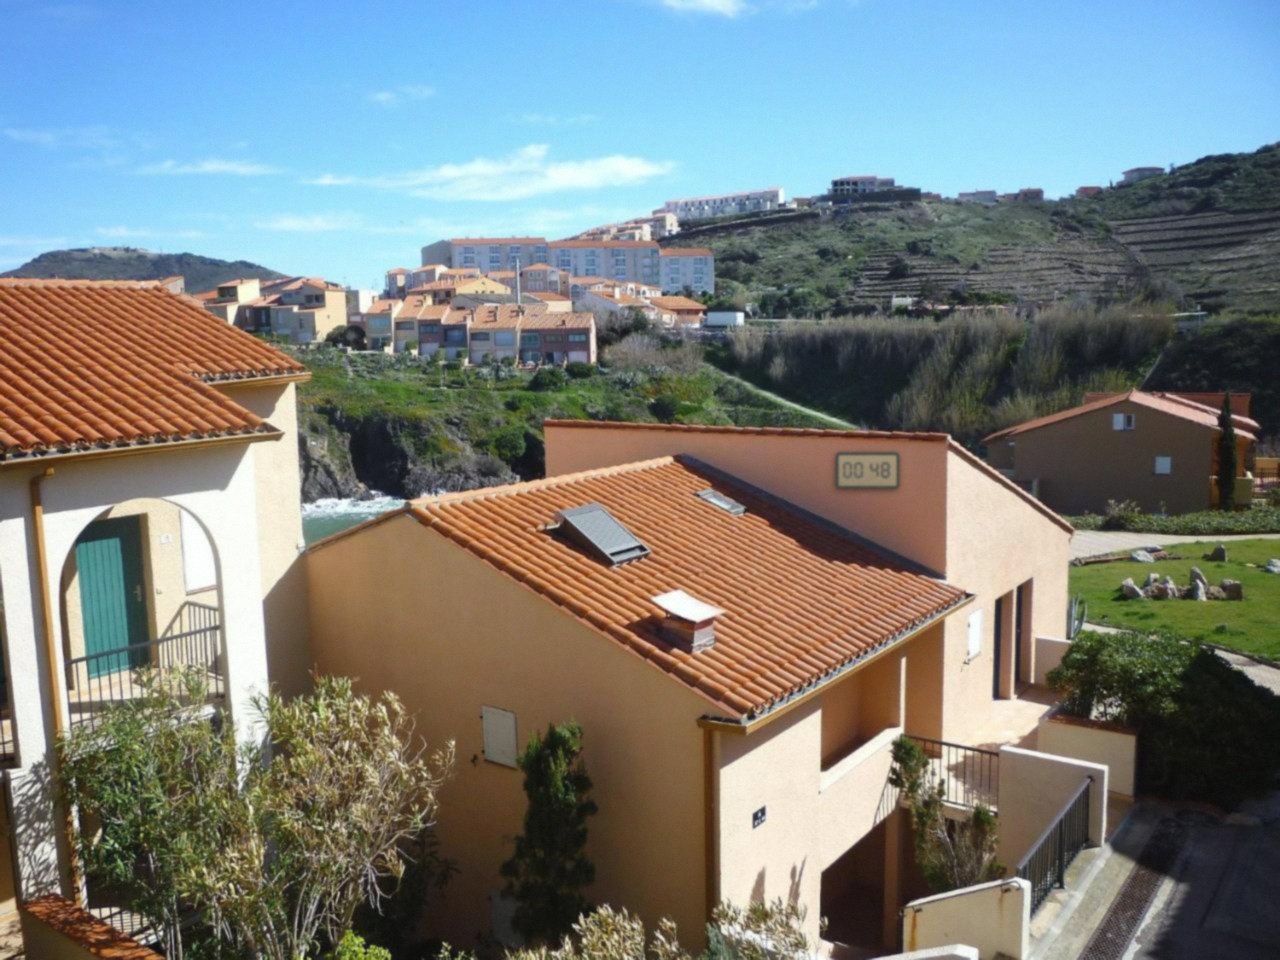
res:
0:48
